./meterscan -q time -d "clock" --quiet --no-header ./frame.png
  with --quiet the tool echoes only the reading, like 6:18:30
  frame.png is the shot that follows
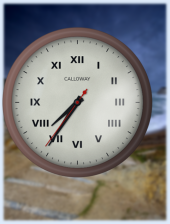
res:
7:35:36
